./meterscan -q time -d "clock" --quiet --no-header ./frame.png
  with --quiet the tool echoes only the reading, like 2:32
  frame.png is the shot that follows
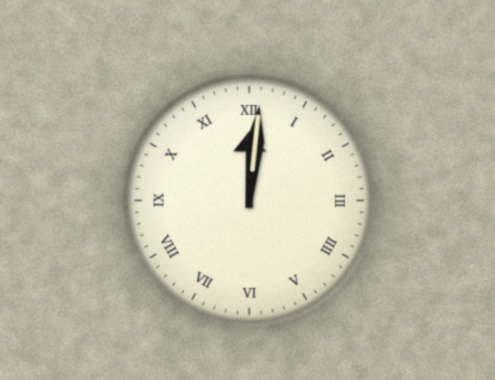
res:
12:01
